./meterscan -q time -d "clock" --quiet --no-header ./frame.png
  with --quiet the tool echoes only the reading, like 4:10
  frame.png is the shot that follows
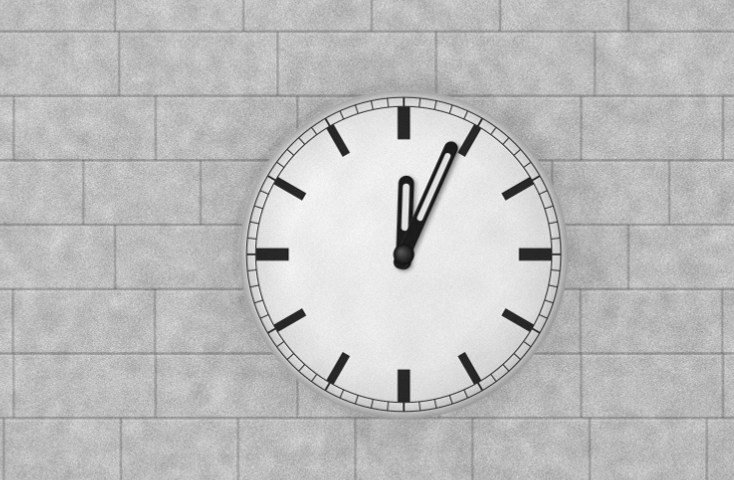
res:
12:04
